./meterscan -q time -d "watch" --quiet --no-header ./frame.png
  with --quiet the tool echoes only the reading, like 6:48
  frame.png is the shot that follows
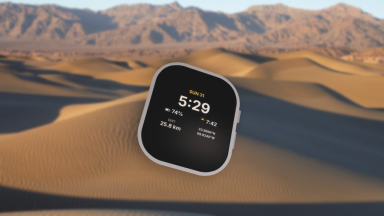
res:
5:29
